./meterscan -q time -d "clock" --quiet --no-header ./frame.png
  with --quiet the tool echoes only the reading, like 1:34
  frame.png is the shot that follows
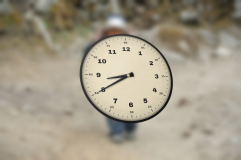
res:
8:40
